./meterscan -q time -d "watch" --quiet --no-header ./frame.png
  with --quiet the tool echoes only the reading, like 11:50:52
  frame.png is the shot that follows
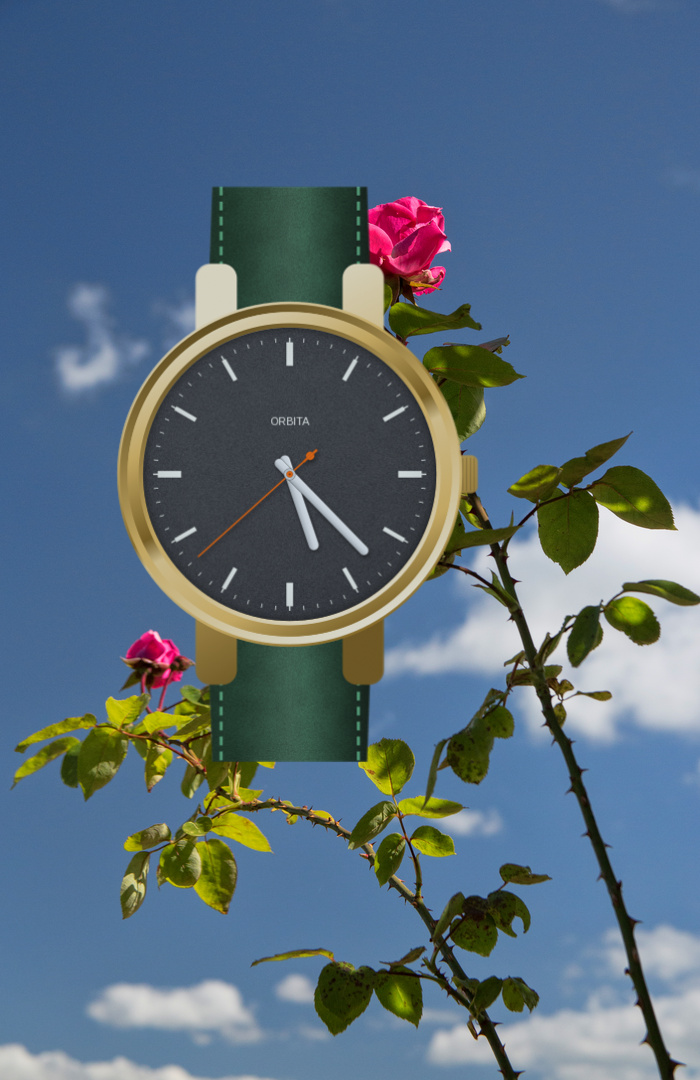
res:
5:22:38
